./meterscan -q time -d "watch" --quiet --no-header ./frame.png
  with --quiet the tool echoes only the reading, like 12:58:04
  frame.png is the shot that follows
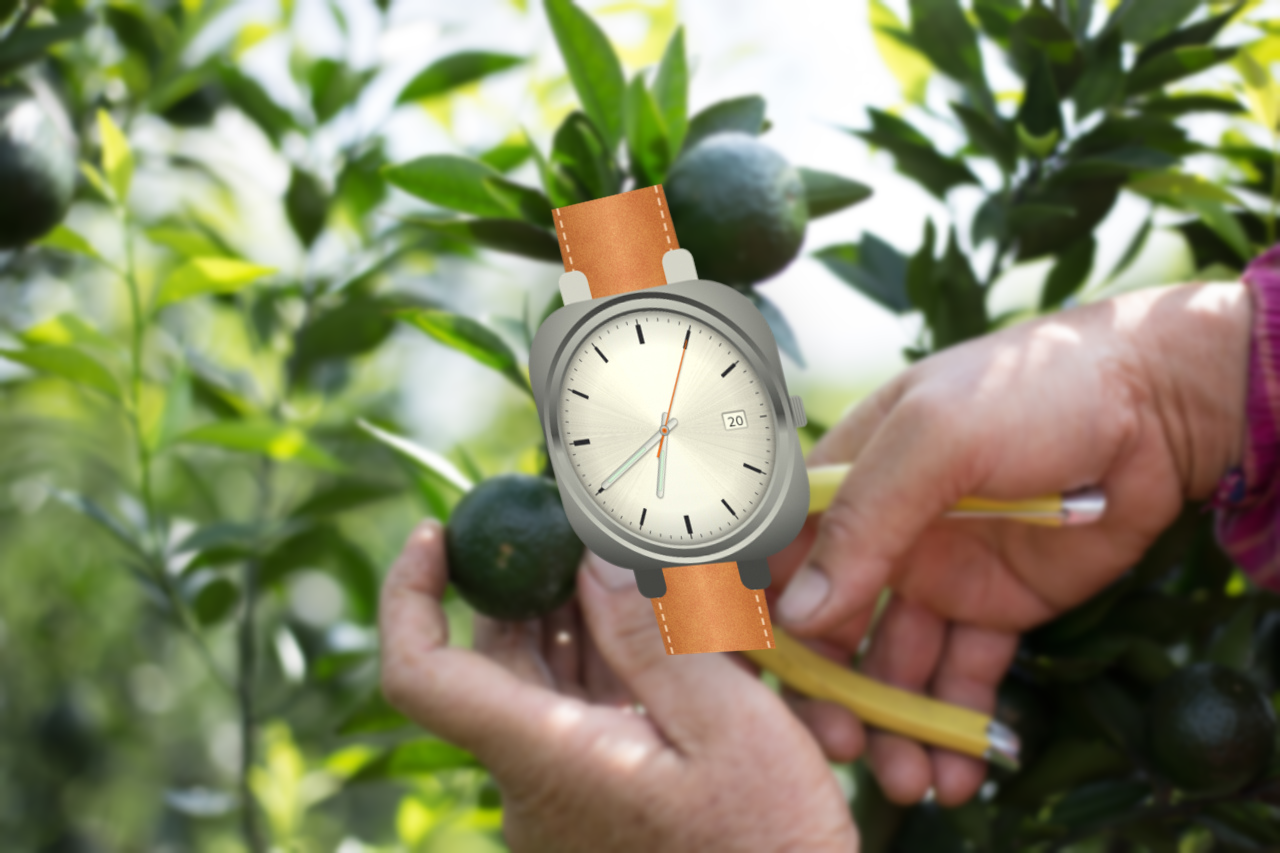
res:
6:40:05
